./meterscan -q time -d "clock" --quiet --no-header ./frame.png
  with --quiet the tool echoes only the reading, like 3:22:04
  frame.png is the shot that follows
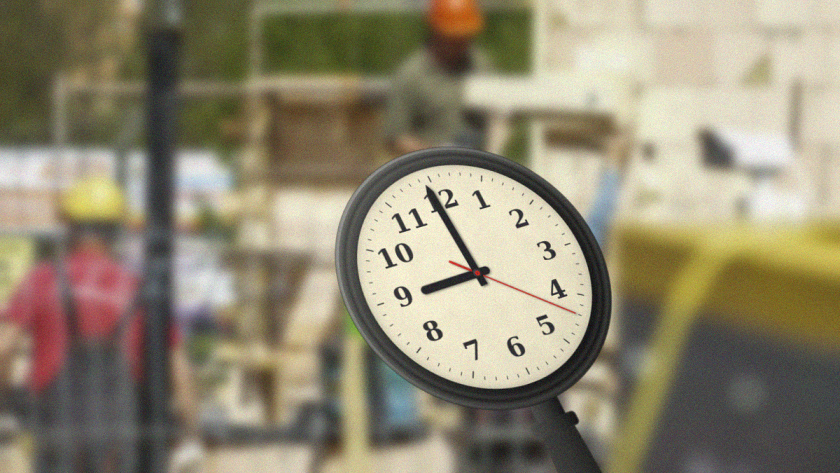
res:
8:59:22
